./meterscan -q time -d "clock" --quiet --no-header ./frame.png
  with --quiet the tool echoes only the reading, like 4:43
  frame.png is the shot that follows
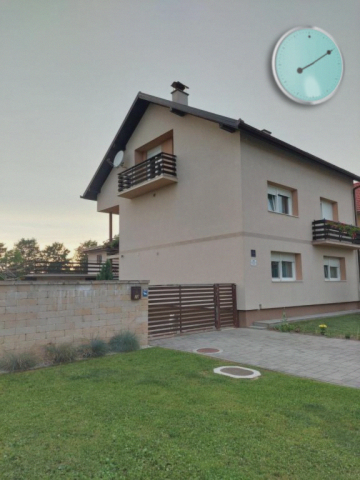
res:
8:10
